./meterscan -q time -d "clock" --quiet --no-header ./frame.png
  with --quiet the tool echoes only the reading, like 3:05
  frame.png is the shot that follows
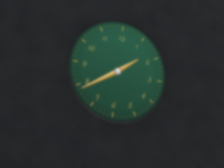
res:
1:39
